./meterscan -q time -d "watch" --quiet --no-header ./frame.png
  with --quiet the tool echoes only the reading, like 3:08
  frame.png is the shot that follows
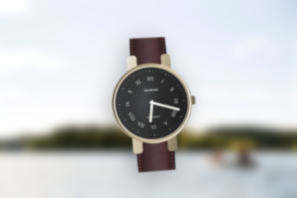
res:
6:18
